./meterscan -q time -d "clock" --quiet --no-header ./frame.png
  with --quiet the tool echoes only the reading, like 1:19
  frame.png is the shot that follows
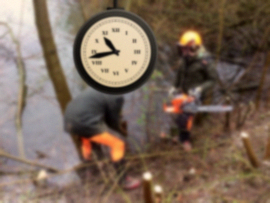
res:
10:43
